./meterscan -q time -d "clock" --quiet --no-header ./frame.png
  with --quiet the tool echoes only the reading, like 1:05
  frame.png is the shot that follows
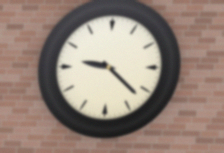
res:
9:22
